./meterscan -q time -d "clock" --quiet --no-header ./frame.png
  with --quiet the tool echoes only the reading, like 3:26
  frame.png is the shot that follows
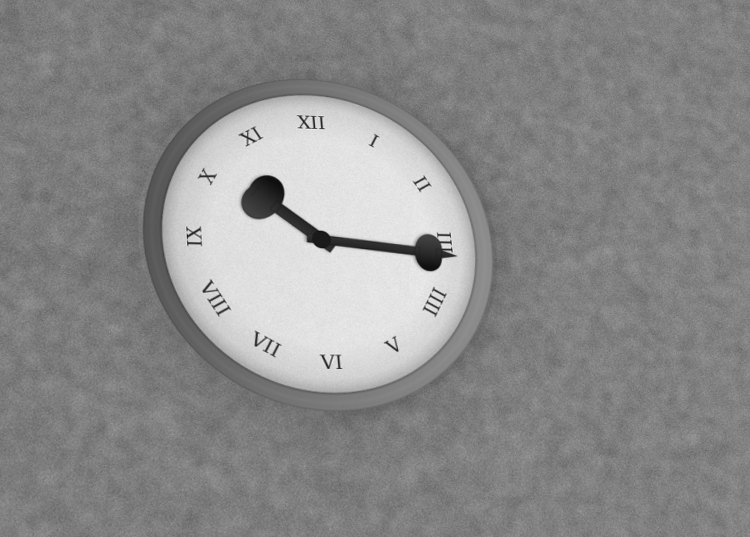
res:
10:16
